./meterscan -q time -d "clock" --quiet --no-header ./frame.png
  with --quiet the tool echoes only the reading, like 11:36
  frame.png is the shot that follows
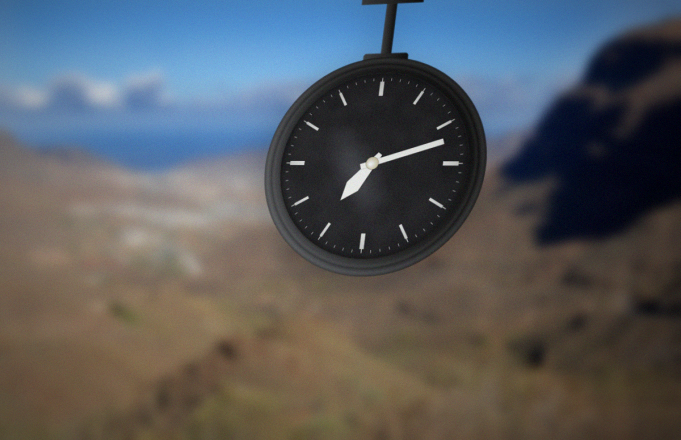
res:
7:12
